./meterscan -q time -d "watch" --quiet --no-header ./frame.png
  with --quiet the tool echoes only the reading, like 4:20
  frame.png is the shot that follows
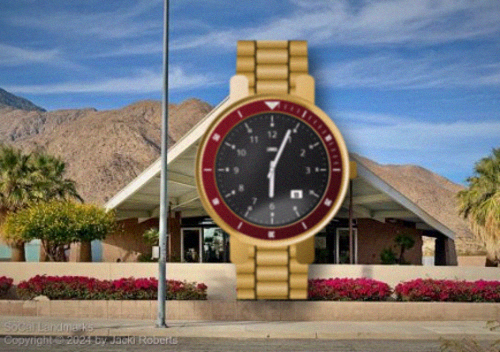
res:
6:04
